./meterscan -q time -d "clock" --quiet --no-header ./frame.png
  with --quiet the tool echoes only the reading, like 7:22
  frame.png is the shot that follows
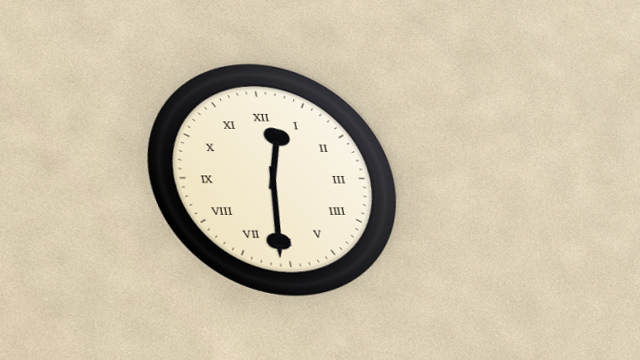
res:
12:31
